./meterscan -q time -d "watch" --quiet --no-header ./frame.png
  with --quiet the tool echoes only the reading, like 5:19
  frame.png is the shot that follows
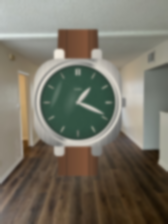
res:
1:19
